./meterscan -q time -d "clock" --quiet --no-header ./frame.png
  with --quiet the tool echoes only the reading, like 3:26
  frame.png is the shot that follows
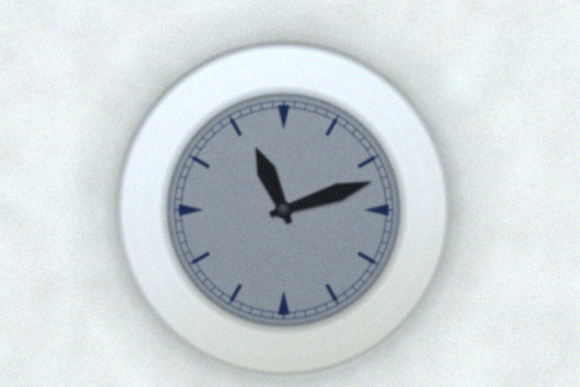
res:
11:12
